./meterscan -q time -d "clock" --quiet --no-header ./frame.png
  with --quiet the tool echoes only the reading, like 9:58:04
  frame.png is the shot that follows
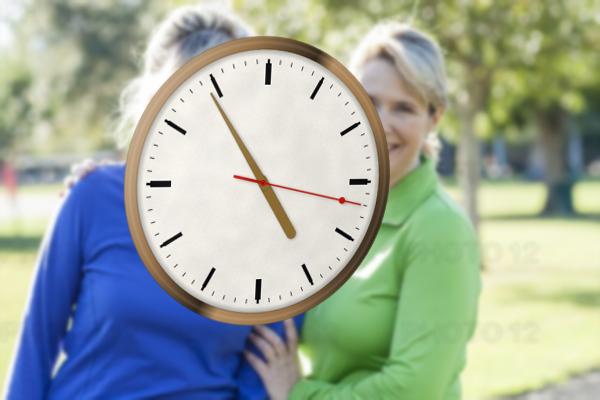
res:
4:54:17
